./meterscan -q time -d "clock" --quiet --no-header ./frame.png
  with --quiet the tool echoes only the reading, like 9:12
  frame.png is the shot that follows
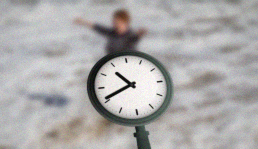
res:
10:41
